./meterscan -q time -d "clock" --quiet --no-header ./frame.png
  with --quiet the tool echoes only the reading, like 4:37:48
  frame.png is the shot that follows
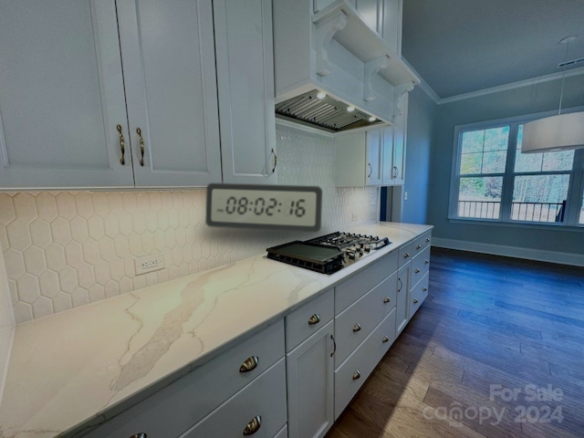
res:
8:02:16
